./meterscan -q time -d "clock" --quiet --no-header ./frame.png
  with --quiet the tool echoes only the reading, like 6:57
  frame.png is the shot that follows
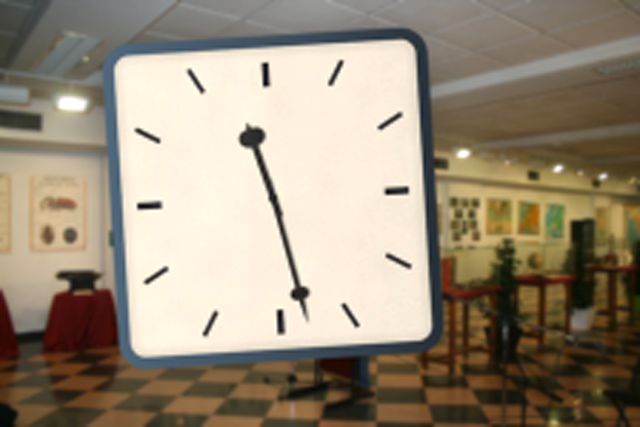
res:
11:28
